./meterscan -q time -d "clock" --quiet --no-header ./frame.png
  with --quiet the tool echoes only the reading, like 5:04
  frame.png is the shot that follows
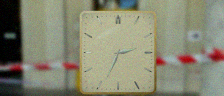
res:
2:34
